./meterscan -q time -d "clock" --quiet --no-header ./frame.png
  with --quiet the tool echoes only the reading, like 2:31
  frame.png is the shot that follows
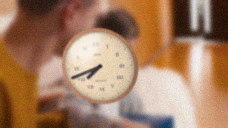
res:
7:42
